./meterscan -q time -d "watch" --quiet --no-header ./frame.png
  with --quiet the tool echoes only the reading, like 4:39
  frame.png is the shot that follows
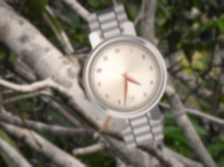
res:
4:33
